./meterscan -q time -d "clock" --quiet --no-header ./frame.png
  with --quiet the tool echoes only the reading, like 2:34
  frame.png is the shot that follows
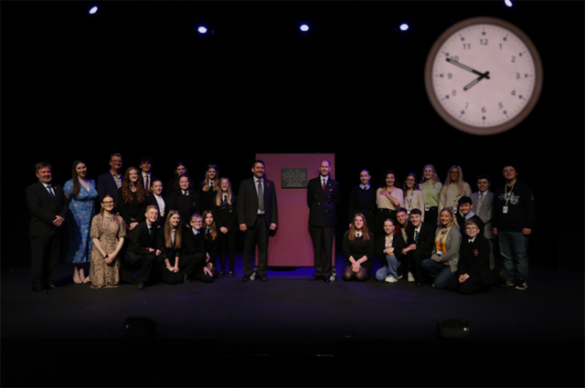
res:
7:49
